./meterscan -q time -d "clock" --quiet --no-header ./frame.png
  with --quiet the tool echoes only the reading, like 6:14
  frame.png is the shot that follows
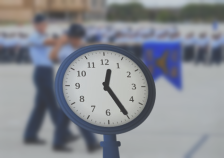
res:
12:25
